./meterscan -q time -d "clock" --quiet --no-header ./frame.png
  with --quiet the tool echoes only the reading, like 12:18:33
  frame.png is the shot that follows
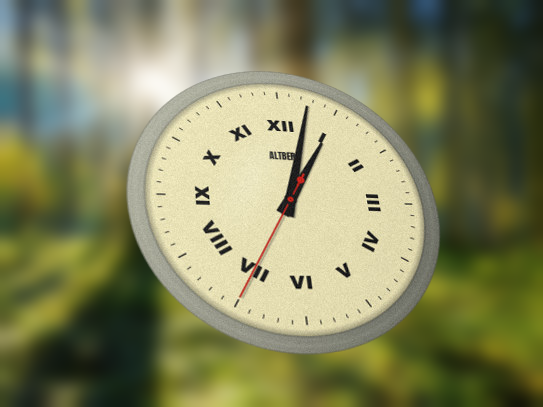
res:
1:02:35
